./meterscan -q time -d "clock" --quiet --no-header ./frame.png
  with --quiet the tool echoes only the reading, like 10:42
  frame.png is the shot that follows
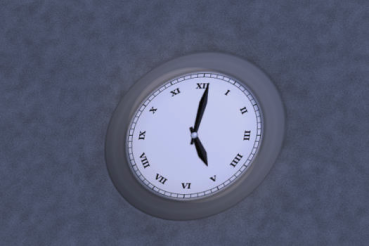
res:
5:01
